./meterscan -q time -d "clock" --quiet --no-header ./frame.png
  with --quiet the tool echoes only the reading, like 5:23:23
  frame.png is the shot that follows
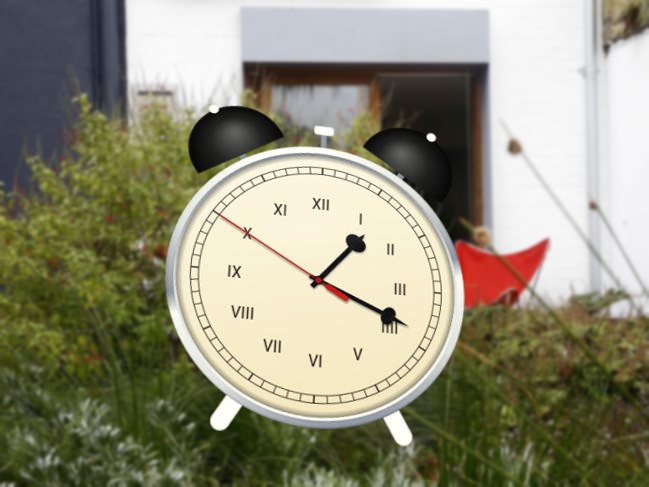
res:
1:18:50
